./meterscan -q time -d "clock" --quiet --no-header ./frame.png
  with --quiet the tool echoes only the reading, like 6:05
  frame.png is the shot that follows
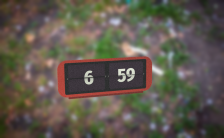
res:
6:59
